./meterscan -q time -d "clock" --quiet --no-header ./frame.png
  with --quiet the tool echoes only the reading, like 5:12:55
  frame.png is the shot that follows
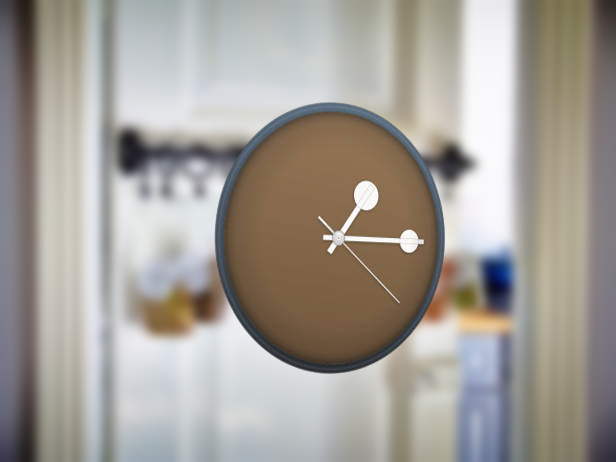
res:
1:15:22
